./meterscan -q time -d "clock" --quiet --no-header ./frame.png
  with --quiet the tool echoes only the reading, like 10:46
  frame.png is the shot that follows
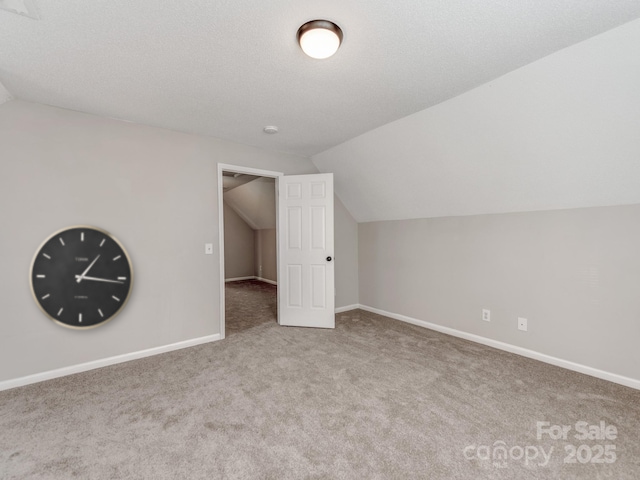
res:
1:16
